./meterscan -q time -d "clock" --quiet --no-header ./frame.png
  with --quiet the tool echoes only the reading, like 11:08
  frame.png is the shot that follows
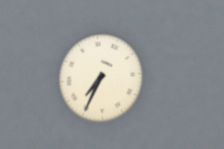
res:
6:30
